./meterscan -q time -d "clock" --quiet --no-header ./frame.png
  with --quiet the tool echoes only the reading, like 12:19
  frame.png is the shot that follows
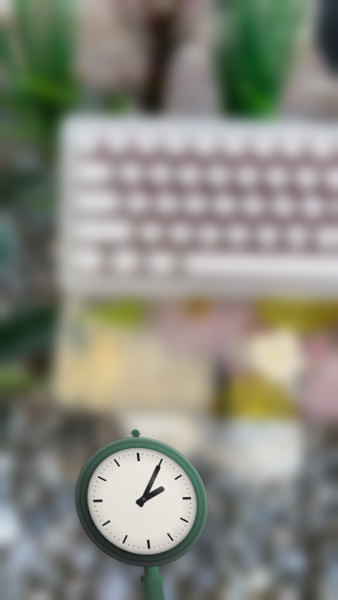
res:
2:05
